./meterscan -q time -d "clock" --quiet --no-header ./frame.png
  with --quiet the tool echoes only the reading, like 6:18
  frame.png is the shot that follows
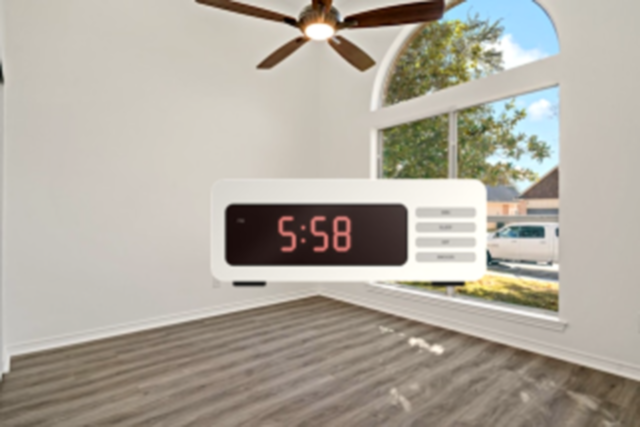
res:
5:58
